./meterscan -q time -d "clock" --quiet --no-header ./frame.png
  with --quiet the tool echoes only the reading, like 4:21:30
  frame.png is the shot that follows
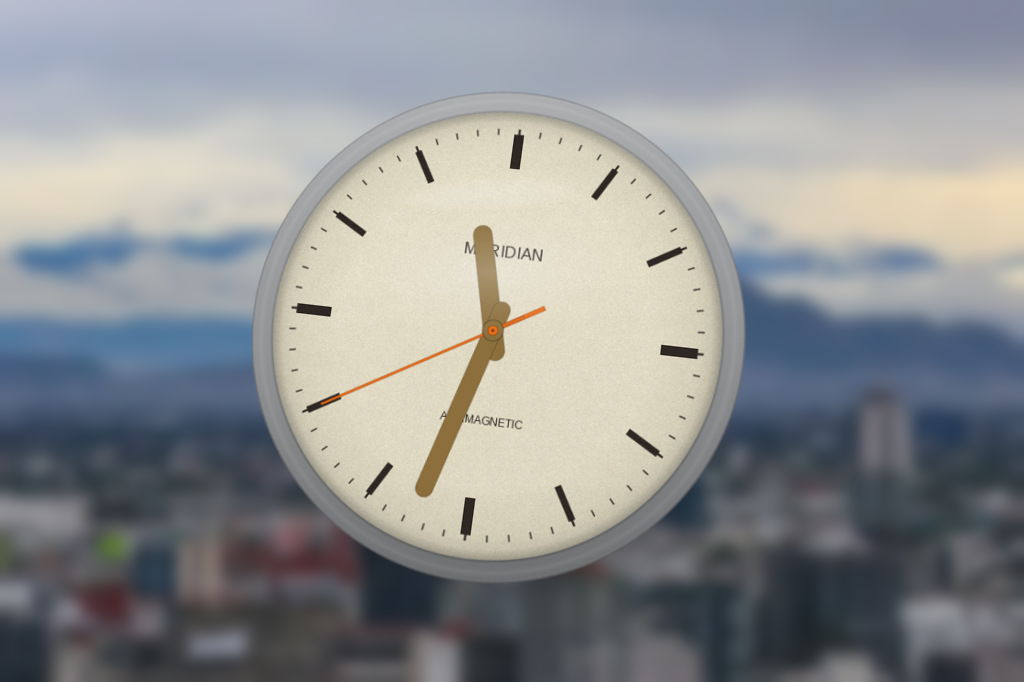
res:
11:32:40
